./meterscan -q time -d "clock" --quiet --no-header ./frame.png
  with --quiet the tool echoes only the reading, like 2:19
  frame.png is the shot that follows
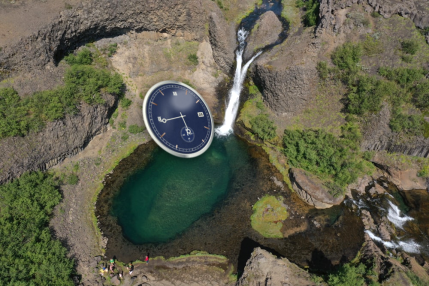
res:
5:44
